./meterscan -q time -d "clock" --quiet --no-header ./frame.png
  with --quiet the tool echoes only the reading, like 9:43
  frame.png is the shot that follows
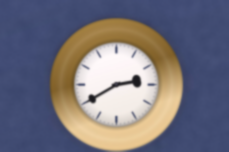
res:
2:40
